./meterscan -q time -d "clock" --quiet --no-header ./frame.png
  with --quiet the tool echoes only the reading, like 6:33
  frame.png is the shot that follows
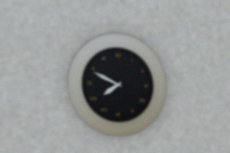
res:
7:49
